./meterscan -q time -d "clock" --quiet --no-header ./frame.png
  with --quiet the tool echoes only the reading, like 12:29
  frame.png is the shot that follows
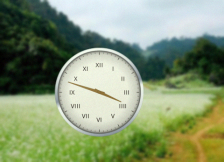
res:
3:48
